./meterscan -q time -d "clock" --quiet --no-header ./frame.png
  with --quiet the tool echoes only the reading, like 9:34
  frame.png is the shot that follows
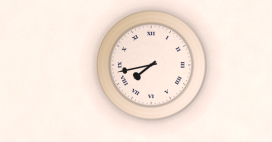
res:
7:43
